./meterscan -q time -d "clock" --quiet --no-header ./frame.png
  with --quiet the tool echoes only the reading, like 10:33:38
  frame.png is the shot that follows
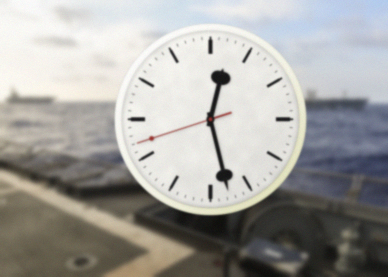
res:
12:27:42
